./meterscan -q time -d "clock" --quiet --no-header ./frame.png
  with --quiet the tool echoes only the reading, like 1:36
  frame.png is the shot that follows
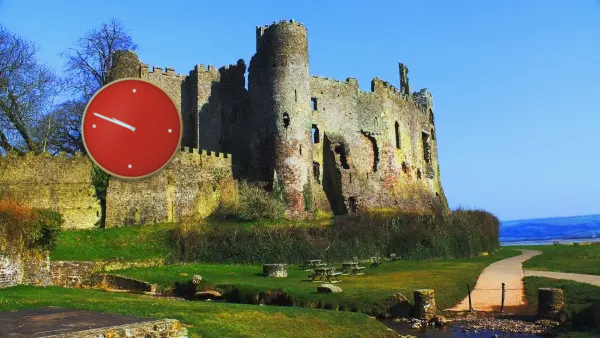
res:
9:48
